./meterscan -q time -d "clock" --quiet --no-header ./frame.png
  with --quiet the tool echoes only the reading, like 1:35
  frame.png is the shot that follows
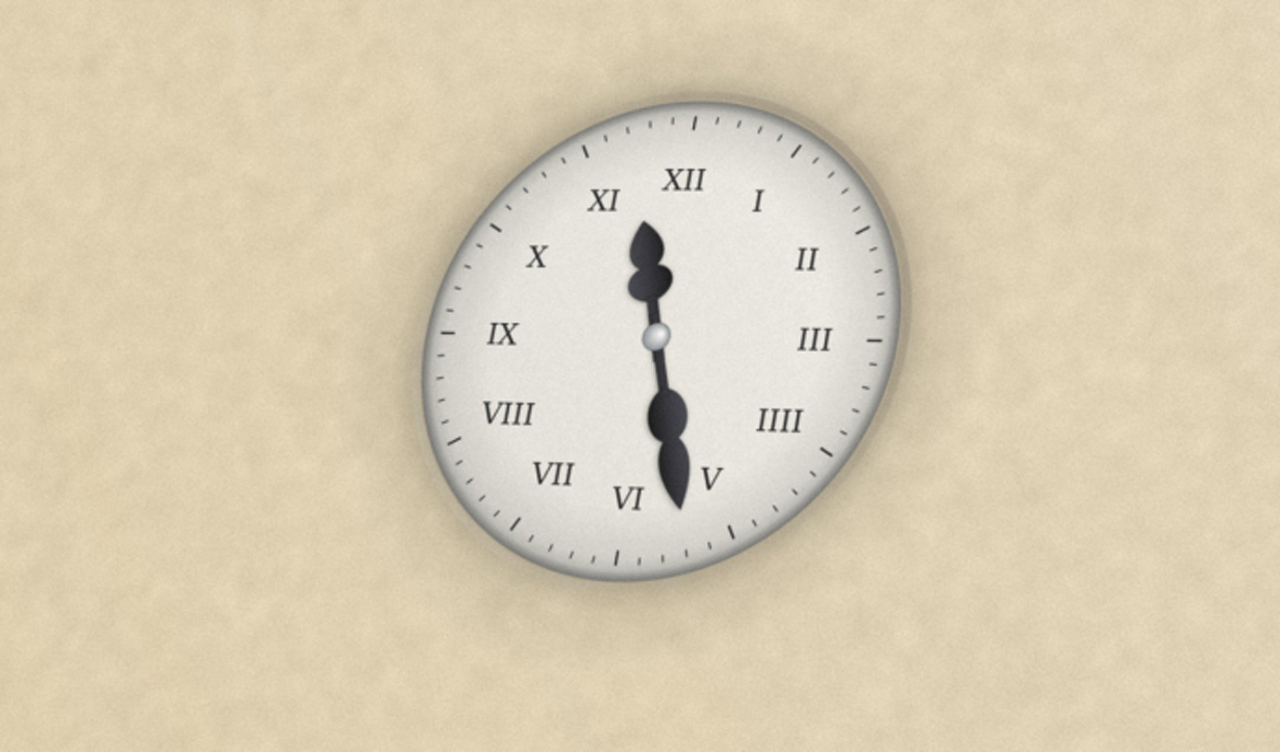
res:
11:27
